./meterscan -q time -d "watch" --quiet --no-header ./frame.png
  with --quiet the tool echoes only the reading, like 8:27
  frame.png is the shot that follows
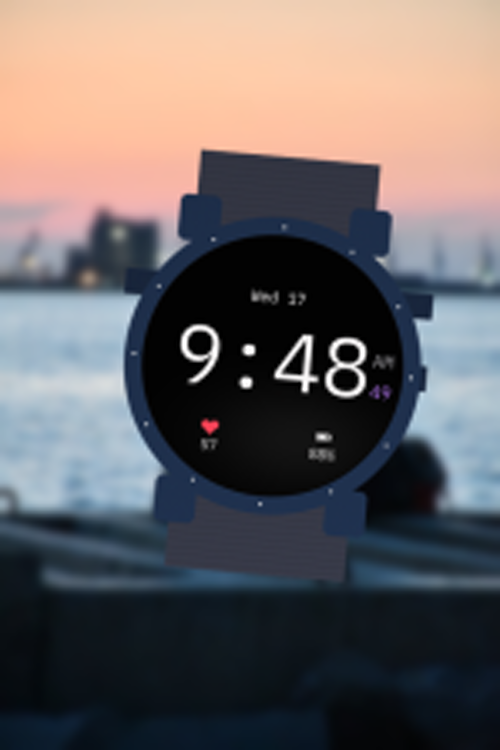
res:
9:48
